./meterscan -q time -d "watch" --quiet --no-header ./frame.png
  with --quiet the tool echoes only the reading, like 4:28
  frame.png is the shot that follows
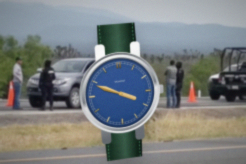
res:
3:49
